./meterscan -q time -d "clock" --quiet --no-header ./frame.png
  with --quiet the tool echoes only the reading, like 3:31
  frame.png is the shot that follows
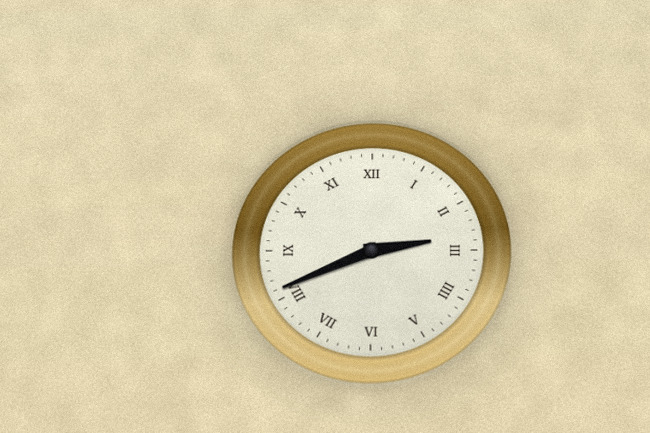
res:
2:41
